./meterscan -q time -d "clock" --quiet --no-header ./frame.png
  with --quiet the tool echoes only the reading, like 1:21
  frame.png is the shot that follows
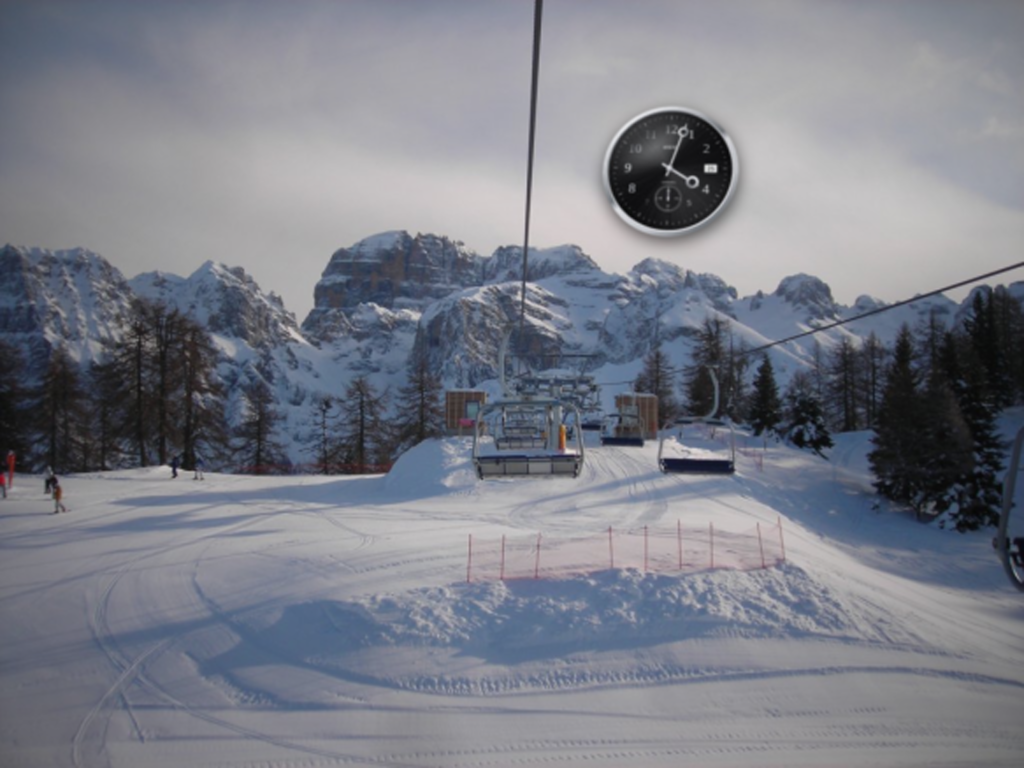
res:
4:03
